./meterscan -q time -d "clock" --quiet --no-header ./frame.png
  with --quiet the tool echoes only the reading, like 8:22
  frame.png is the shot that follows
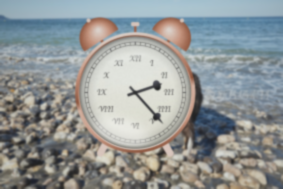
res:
2:23
